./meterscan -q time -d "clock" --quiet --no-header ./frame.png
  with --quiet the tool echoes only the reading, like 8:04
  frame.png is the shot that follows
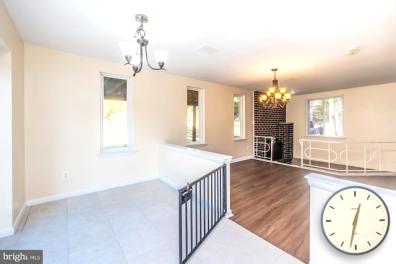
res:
12:32
